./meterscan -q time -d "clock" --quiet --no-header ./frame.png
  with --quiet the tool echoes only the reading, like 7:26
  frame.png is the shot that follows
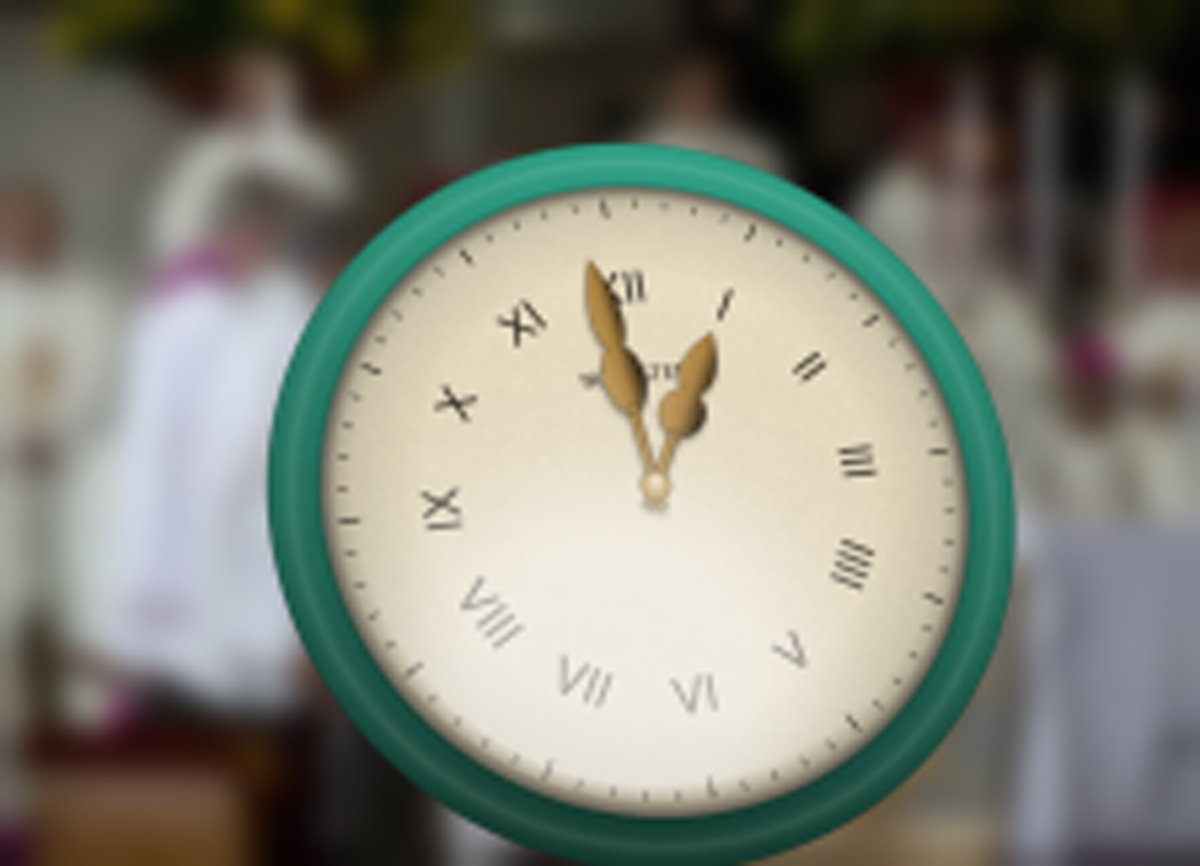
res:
12:59
